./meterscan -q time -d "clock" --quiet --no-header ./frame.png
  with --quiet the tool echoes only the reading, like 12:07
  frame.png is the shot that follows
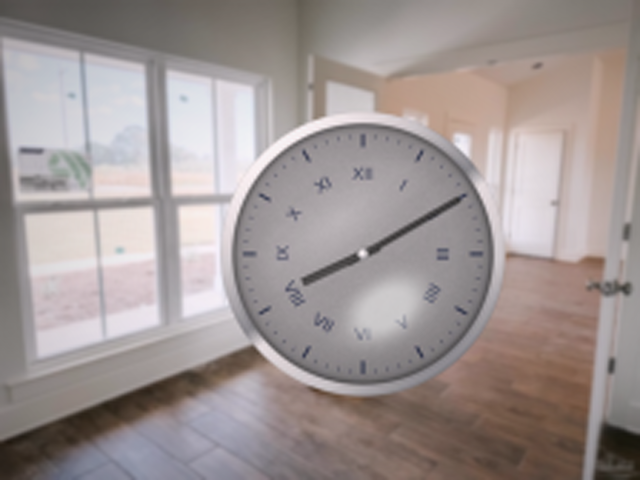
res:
8:10
